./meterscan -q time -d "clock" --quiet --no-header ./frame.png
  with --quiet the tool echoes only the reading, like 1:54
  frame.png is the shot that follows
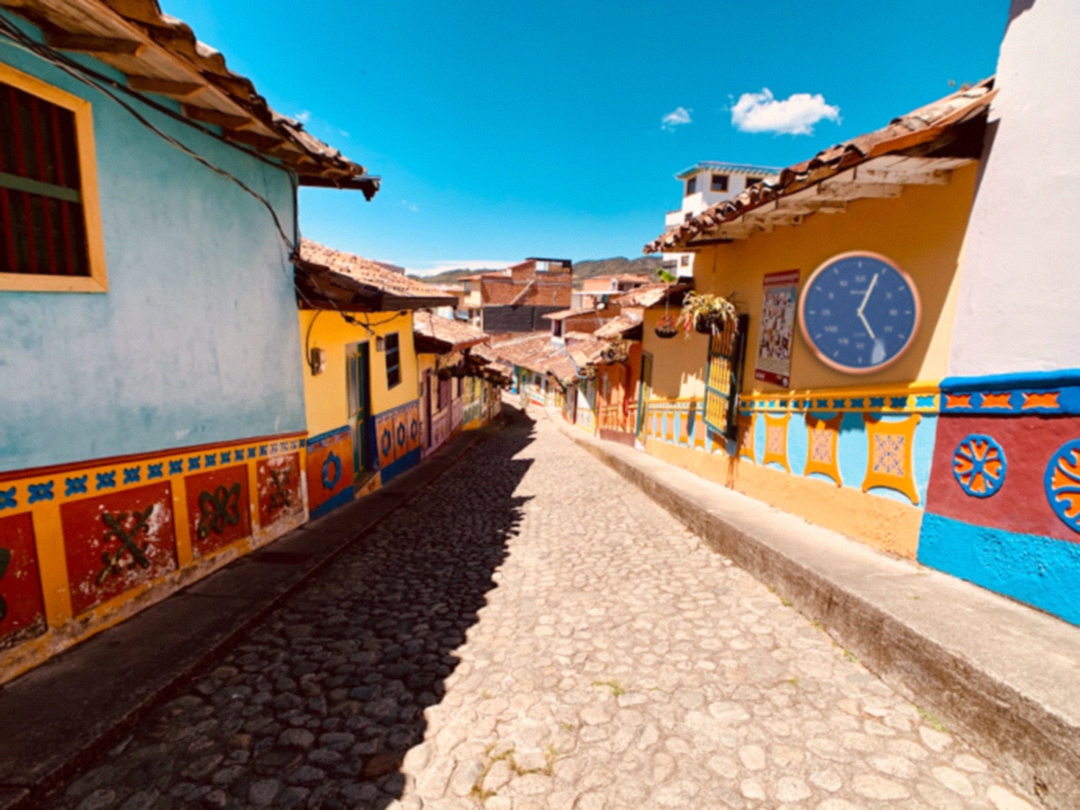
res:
5:04
